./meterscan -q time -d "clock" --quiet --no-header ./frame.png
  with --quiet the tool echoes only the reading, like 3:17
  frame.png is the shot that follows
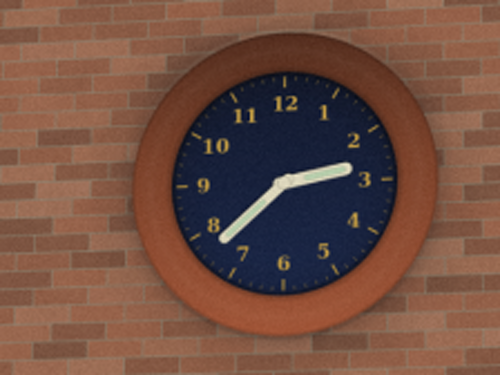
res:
2:38
